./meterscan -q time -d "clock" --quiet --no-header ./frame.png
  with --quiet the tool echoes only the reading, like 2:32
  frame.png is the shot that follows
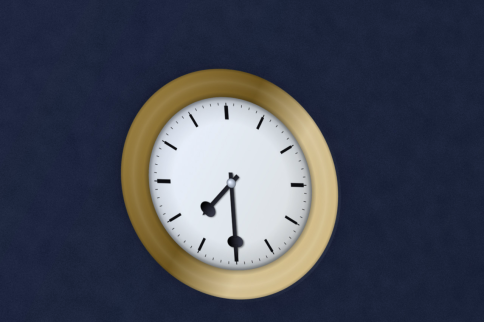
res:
7:30
